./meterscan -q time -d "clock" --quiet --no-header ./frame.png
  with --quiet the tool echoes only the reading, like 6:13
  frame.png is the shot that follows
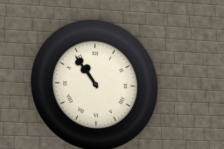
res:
10:54
